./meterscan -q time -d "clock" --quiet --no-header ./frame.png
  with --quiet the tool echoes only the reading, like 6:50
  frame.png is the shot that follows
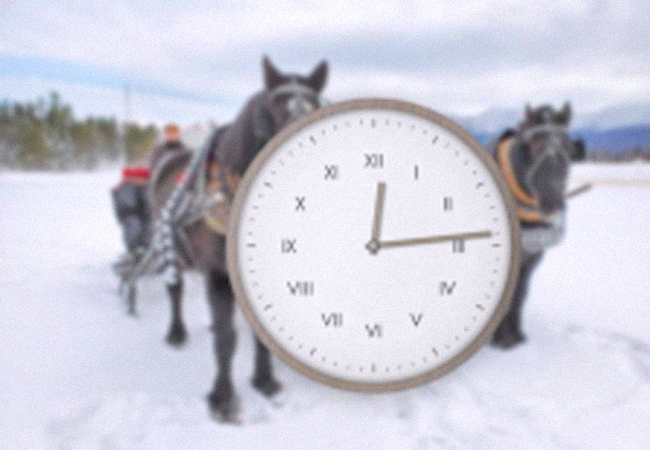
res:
12:14
